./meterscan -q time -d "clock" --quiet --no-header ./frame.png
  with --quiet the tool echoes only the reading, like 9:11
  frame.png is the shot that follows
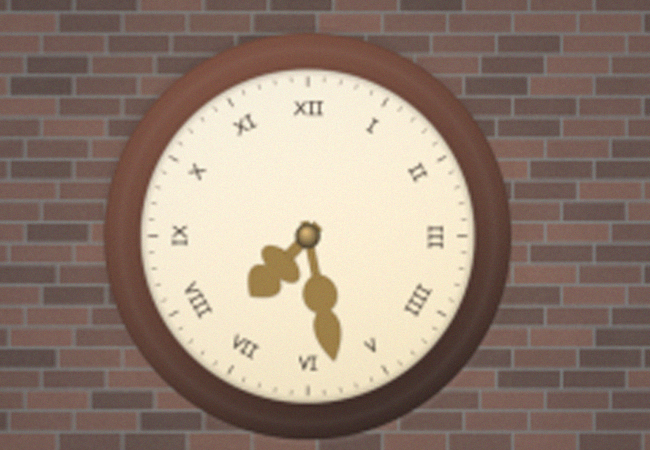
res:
7:28
